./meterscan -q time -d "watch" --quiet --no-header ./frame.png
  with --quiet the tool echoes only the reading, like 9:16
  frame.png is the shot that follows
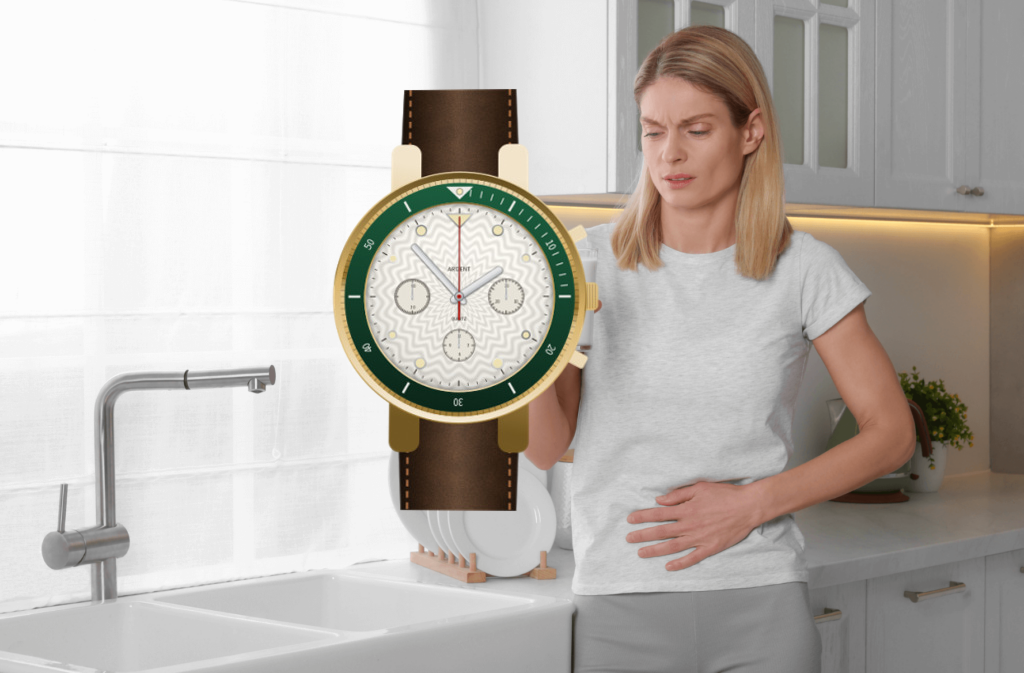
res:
1:53
